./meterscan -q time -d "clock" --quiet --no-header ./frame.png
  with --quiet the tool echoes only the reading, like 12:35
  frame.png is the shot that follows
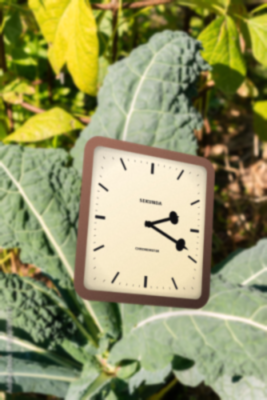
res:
2:19
